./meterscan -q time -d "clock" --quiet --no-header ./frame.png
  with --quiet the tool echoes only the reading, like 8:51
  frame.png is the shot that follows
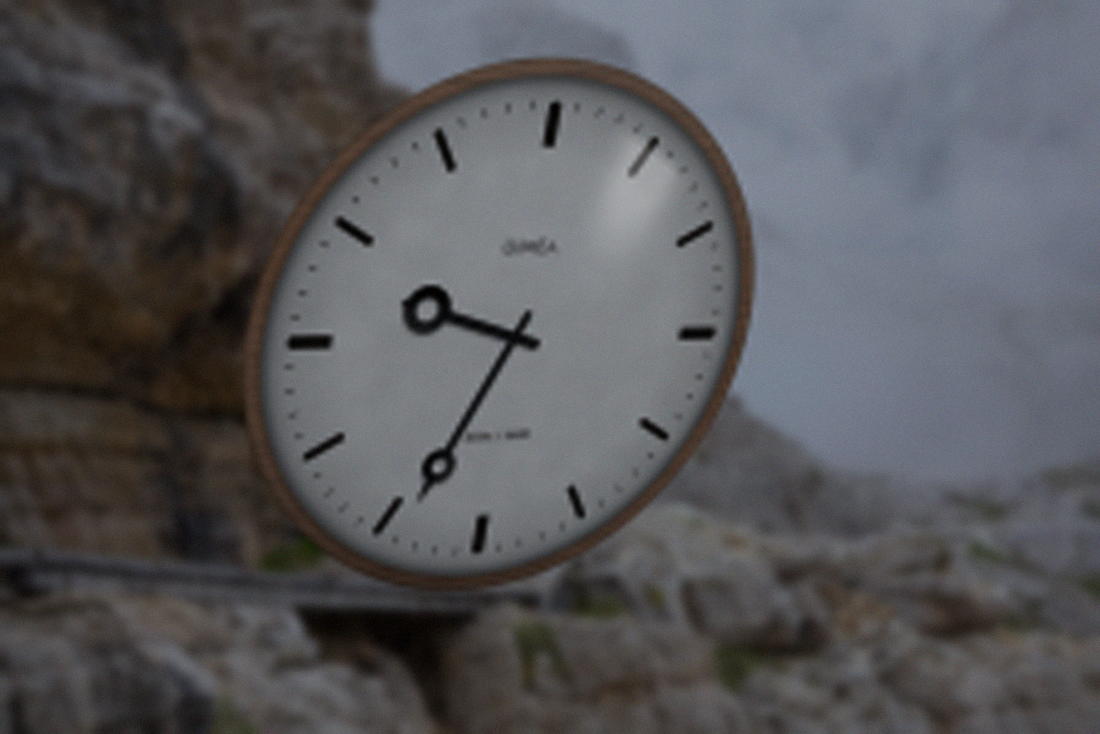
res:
9:34
